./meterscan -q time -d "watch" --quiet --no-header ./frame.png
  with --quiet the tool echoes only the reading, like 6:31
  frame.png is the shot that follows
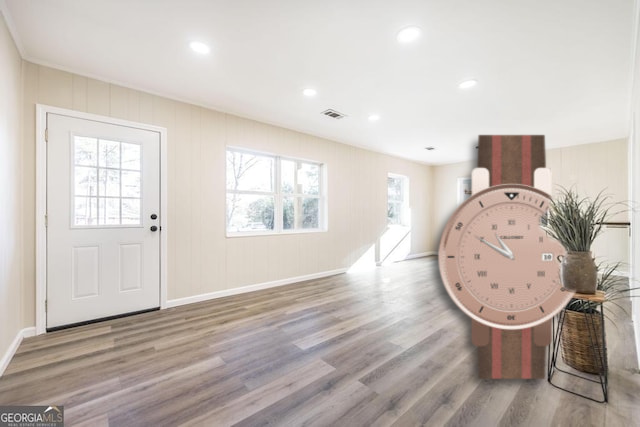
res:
10:50
